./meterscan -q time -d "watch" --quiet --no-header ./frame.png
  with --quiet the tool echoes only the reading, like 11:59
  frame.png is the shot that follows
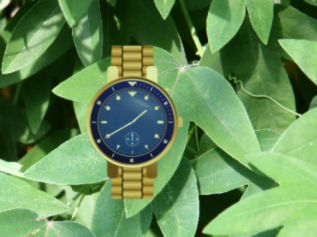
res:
1:40
